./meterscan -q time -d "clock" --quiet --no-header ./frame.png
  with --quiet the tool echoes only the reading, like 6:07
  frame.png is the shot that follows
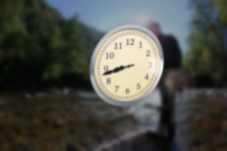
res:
8:43
